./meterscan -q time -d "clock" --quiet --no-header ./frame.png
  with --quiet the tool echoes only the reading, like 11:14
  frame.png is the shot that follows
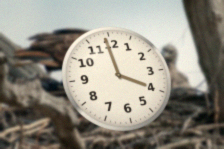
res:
3:59
